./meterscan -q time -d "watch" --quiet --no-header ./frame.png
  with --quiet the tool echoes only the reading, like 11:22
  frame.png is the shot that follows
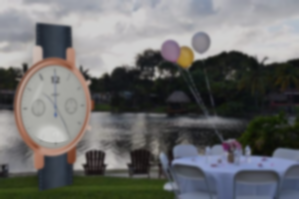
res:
10:25
